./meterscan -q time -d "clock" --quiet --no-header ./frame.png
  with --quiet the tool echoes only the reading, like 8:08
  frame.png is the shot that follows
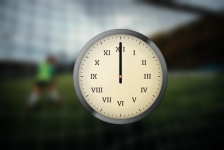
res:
12:00
